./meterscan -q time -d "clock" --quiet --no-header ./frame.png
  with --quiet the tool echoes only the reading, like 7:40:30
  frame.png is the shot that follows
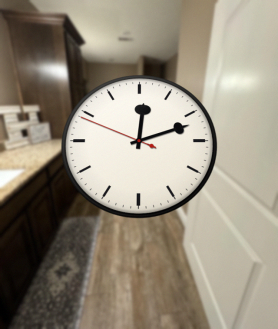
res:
12:11:49
